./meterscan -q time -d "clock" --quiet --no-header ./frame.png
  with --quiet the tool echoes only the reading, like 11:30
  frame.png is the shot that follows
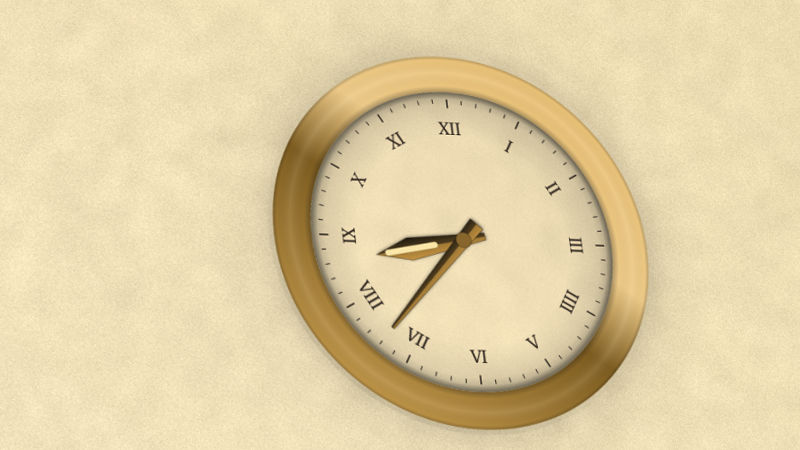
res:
8:37
